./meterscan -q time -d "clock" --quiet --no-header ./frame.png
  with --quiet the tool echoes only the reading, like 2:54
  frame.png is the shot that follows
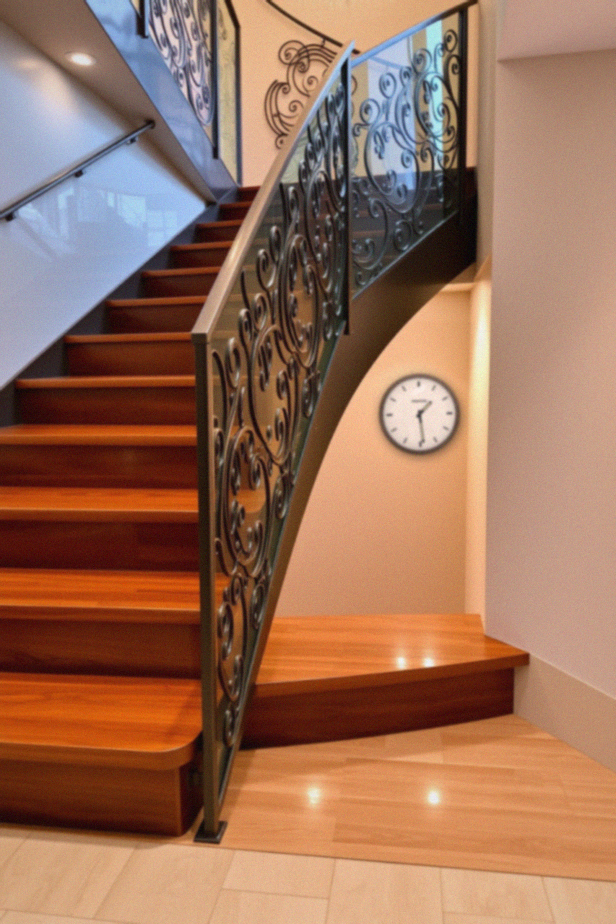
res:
1:29
